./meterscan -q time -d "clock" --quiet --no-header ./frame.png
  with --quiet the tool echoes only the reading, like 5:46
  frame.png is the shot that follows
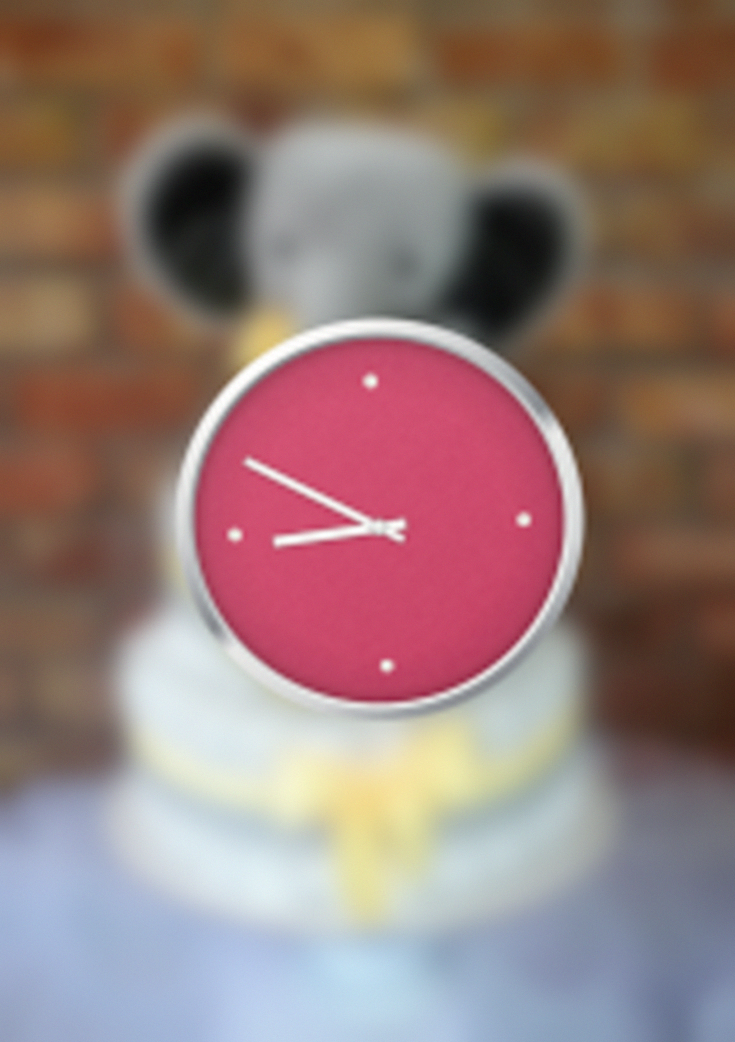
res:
8:50
